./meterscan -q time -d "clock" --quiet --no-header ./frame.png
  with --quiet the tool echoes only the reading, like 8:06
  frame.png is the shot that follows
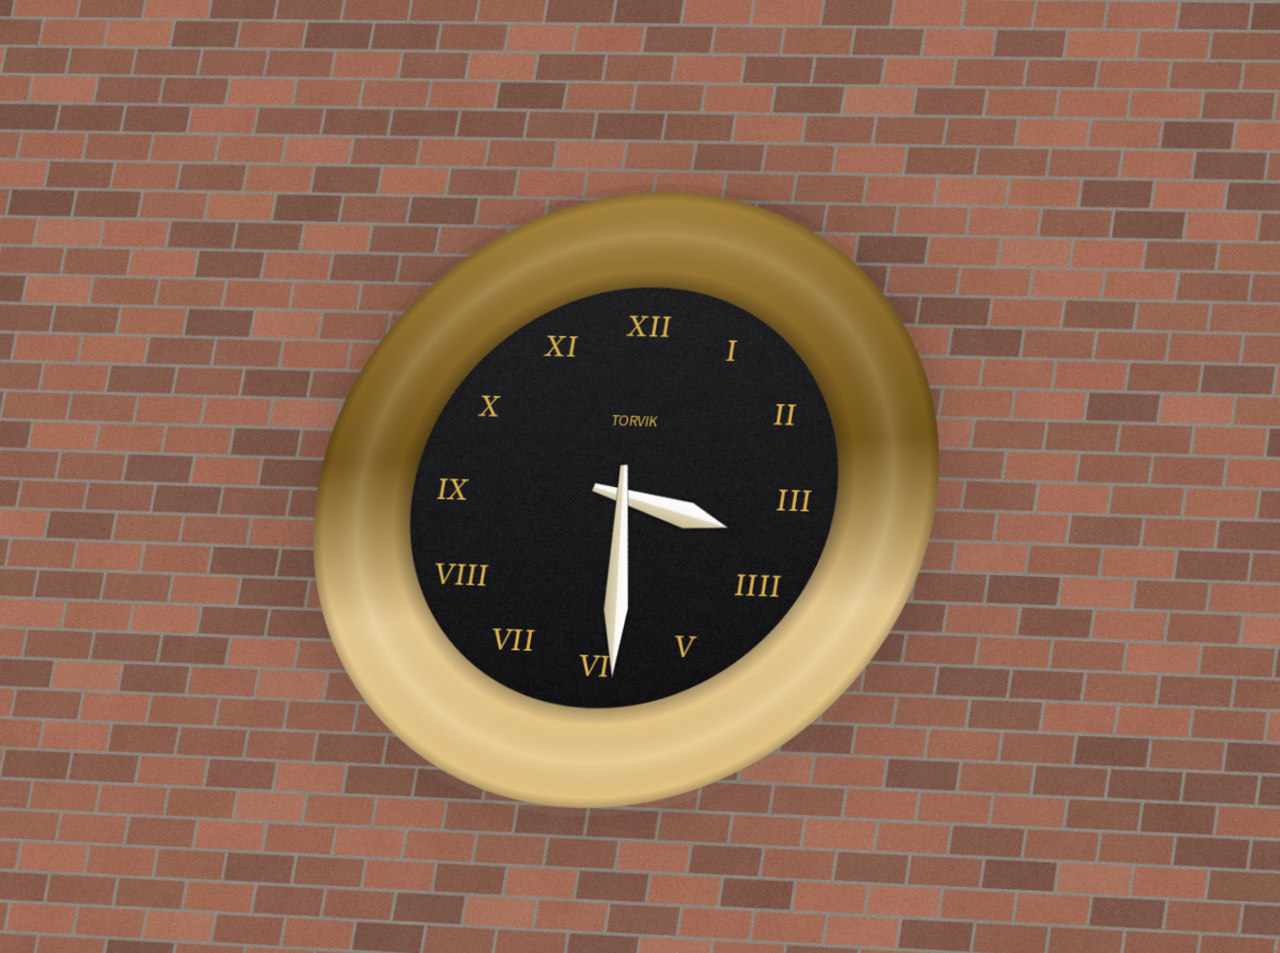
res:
3:29
